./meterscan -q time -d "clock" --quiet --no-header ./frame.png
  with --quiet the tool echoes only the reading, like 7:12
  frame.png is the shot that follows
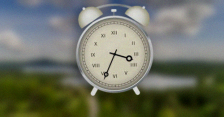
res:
3:34
